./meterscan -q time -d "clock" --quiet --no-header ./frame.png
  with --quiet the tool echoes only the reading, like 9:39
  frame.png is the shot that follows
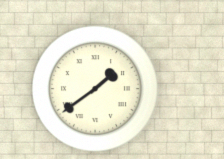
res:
1:39
